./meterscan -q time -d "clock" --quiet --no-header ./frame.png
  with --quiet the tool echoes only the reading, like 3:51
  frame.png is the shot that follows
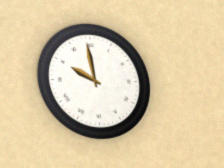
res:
9:59
